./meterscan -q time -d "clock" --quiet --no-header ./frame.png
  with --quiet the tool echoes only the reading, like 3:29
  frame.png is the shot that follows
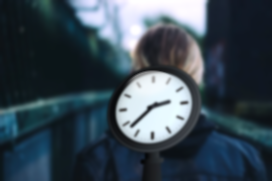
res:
2:38
